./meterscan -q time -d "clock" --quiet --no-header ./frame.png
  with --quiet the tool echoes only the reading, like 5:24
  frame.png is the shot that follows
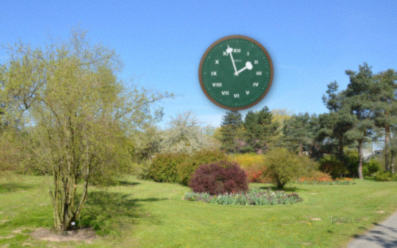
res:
1:57
